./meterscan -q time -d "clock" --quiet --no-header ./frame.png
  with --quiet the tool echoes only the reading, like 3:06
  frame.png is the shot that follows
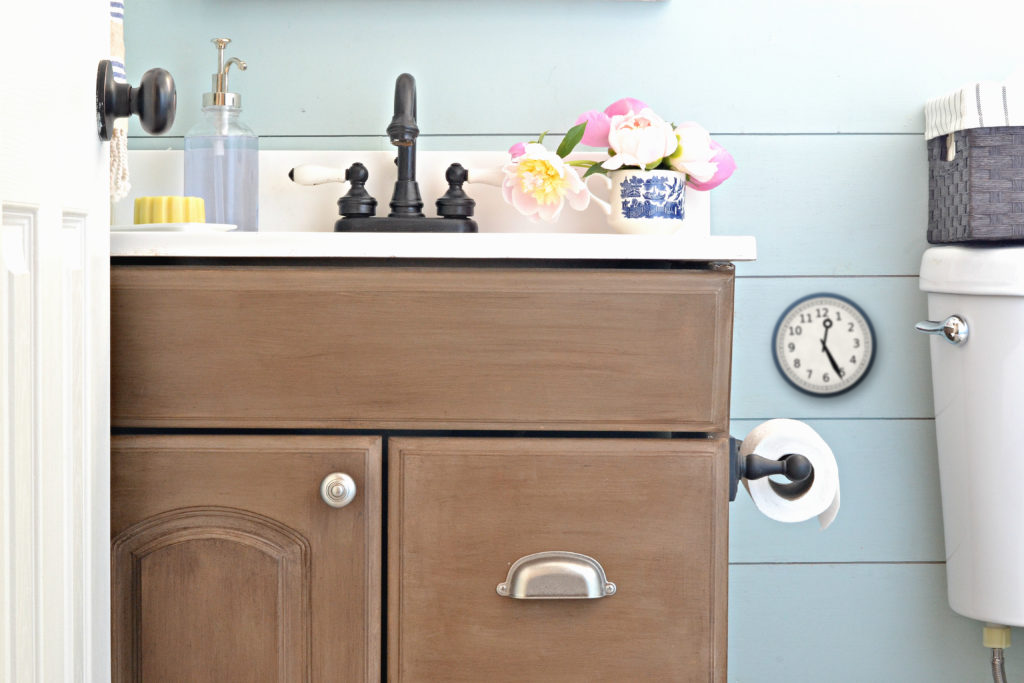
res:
12:26
